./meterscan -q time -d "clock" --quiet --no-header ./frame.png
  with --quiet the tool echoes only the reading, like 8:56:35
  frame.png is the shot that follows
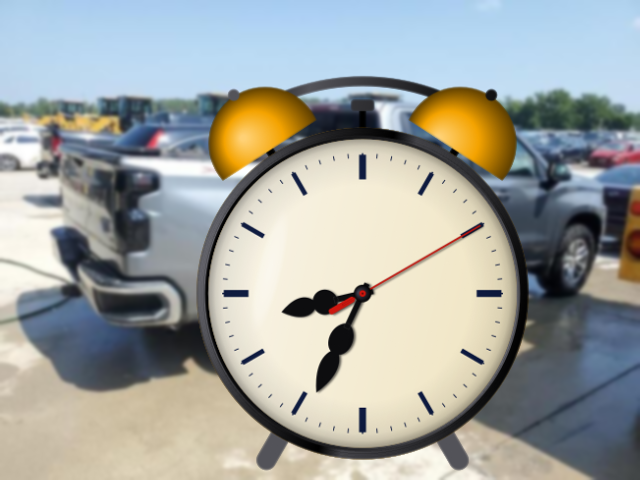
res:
8:34:10
